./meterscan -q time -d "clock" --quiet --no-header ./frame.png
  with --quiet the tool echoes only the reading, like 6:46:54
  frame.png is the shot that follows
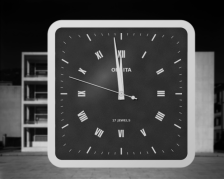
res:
11:58:48
